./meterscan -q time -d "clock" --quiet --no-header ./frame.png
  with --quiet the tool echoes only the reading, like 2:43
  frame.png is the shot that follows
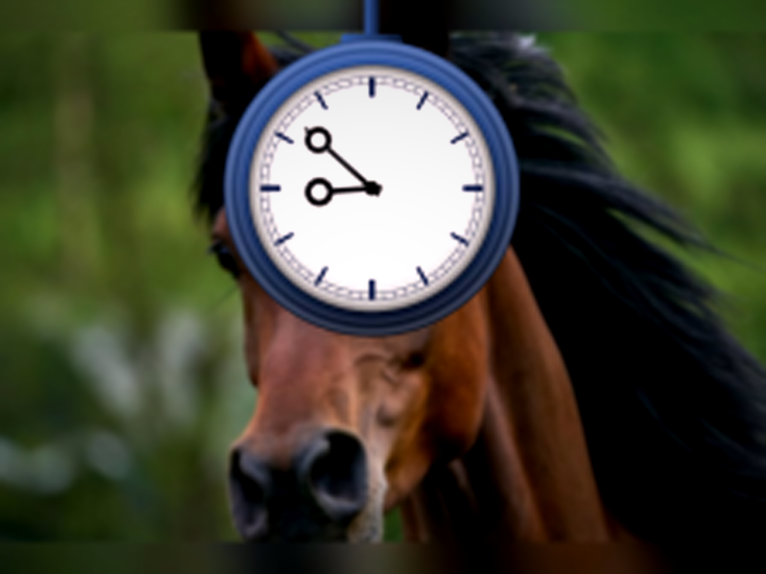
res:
8:52
